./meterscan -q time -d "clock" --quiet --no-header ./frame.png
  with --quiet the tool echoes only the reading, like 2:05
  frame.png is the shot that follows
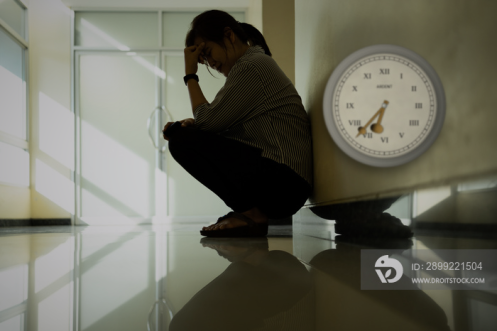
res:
6:37
